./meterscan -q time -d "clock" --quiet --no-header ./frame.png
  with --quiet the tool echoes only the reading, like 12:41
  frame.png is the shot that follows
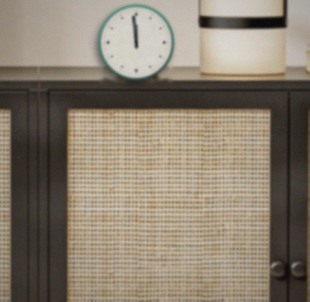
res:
11:59
